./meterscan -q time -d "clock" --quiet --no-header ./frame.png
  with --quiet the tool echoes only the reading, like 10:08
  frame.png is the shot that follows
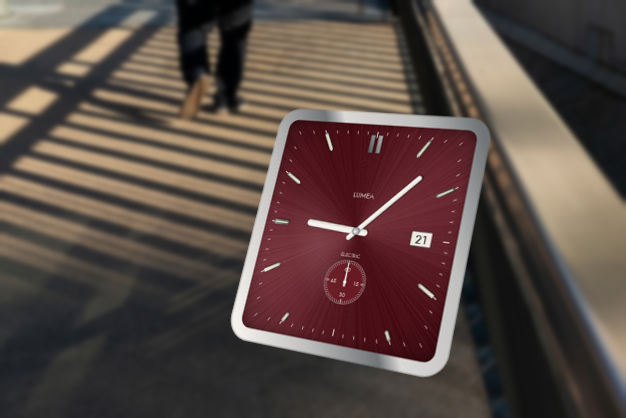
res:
9:07
